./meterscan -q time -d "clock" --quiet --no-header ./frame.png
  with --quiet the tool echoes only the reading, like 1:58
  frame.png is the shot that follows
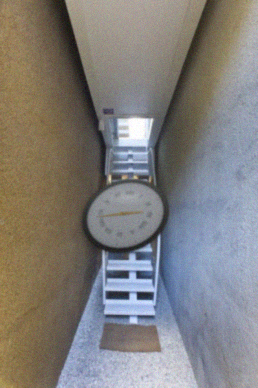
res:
2:43
